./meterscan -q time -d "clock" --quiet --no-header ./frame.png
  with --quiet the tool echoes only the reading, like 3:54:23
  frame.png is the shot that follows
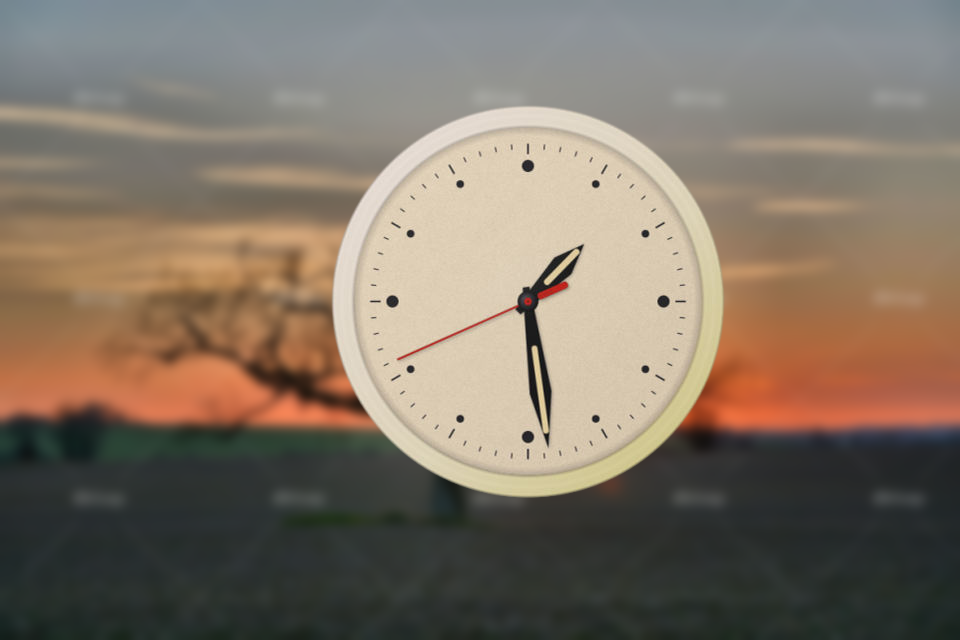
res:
1:28:41
